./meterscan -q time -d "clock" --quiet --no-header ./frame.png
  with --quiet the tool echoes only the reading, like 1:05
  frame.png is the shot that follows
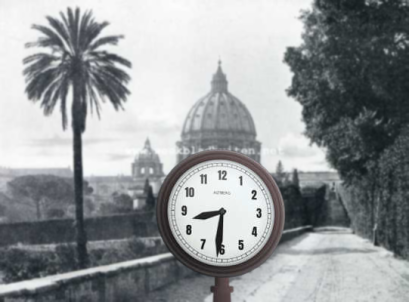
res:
8:31
